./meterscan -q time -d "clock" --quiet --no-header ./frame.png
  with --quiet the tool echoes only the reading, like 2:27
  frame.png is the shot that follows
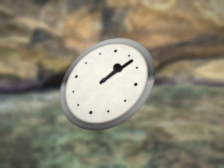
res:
1:07
